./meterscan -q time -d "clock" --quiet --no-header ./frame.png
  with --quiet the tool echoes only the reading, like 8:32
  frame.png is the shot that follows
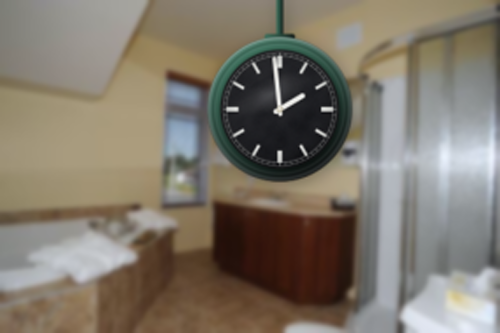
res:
1:59
